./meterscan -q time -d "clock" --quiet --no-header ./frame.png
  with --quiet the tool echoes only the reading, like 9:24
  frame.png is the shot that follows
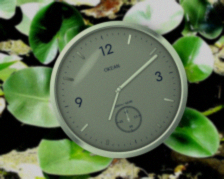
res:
7:11
